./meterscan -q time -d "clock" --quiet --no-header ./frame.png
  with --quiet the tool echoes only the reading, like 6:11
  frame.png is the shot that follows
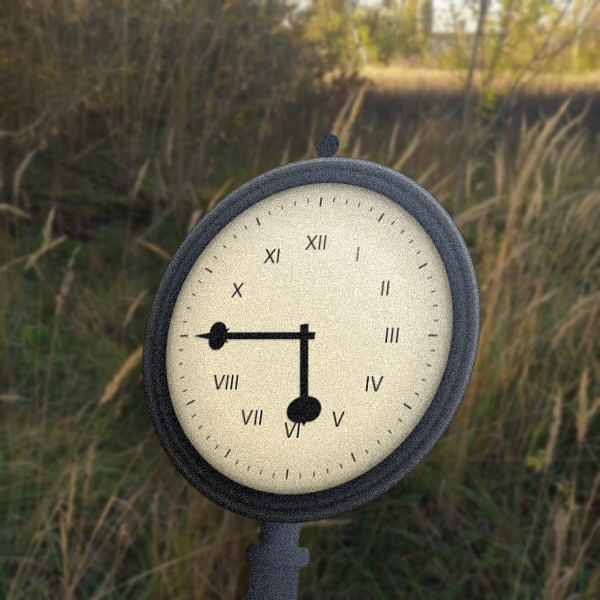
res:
5:45
